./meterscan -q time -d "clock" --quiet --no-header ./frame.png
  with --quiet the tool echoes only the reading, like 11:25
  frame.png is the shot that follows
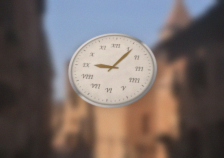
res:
9:06
